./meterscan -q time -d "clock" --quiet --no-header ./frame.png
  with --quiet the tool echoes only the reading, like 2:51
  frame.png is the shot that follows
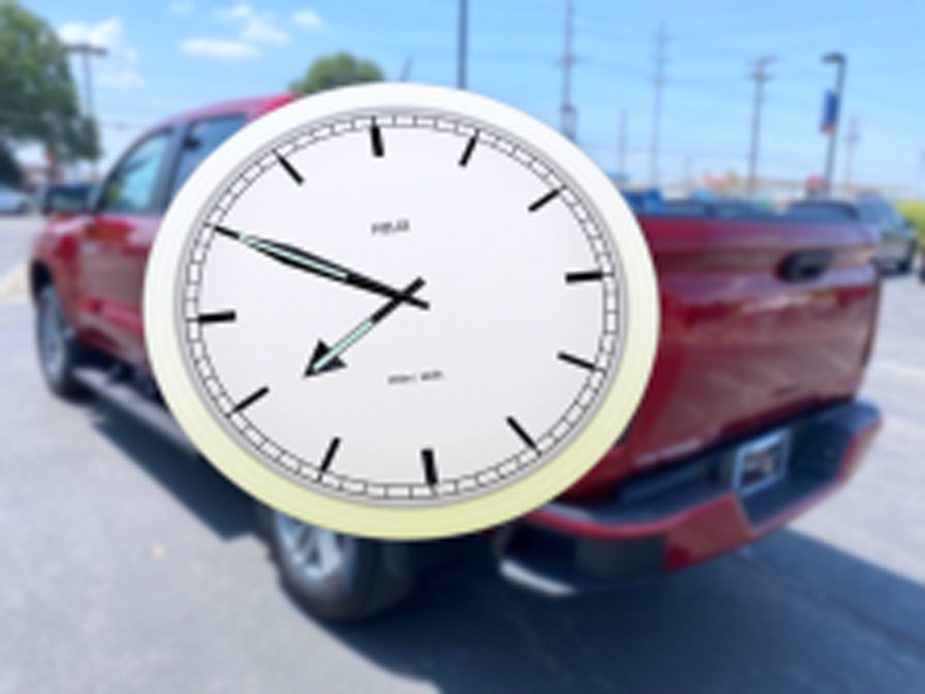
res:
7:50
